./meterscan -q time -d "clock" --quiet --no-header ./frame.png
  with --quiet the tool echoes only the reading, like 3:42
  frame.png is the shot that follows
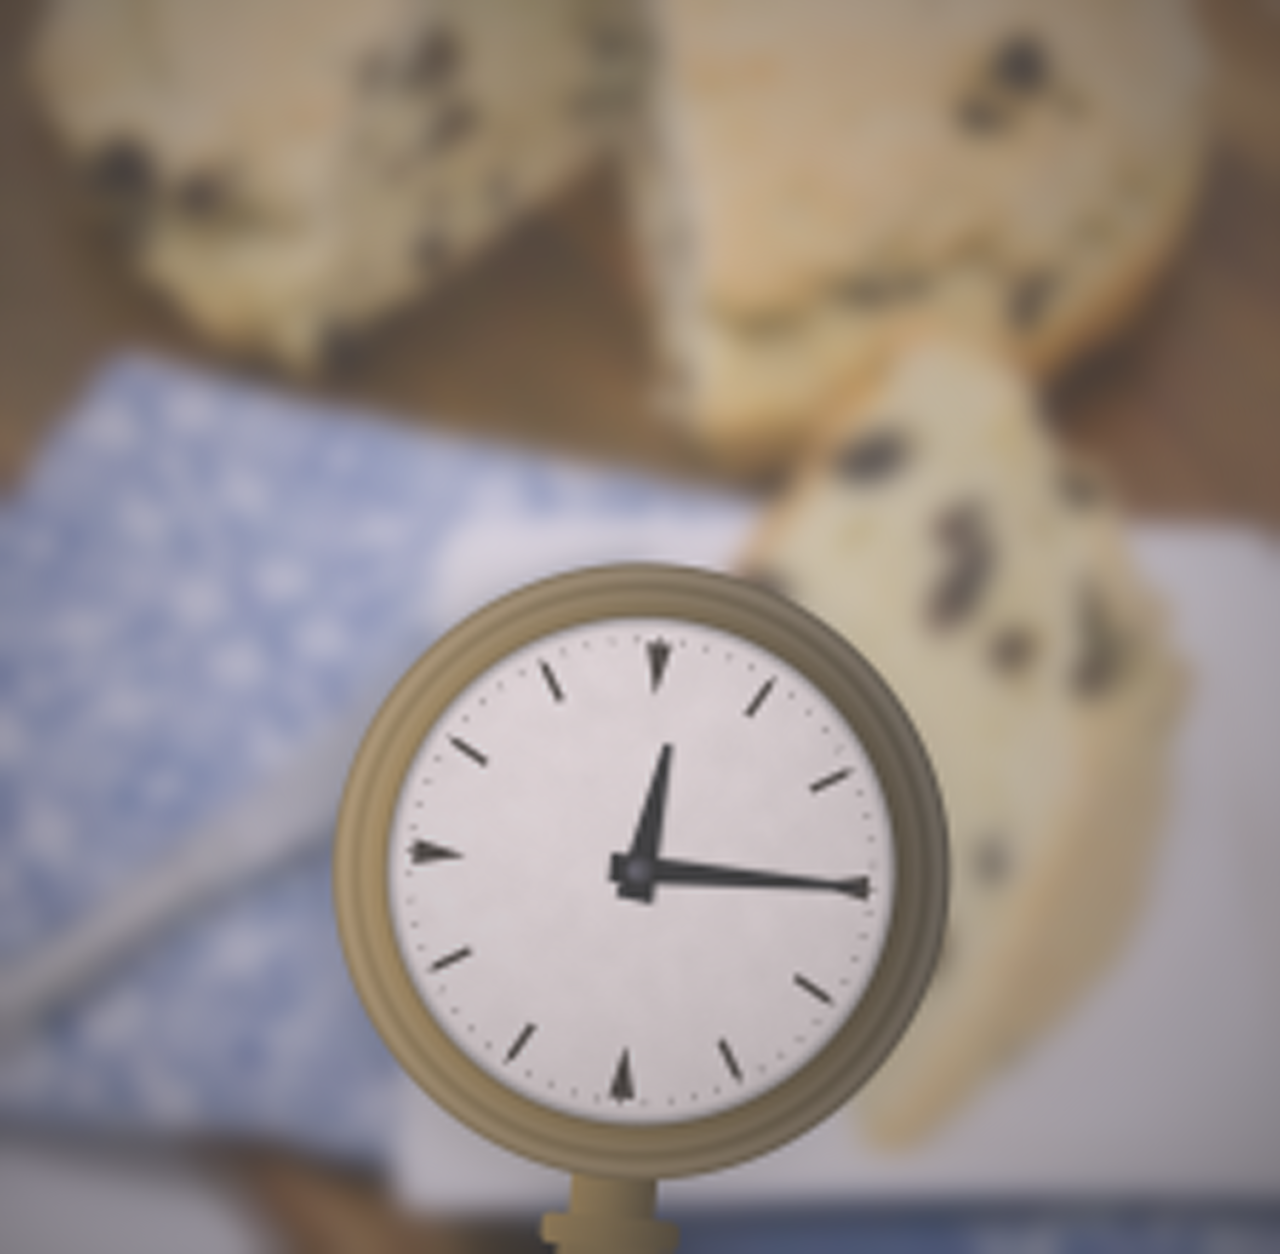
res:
12:15
